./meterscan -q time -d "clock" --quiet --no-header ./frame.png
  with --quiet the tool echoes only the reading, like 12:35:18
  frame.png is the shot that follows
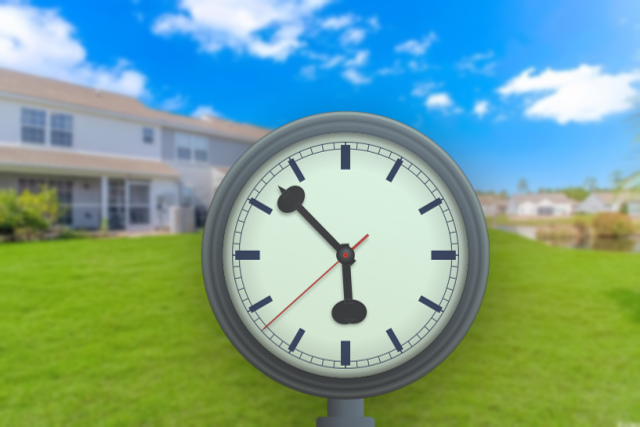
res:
5:52:38
